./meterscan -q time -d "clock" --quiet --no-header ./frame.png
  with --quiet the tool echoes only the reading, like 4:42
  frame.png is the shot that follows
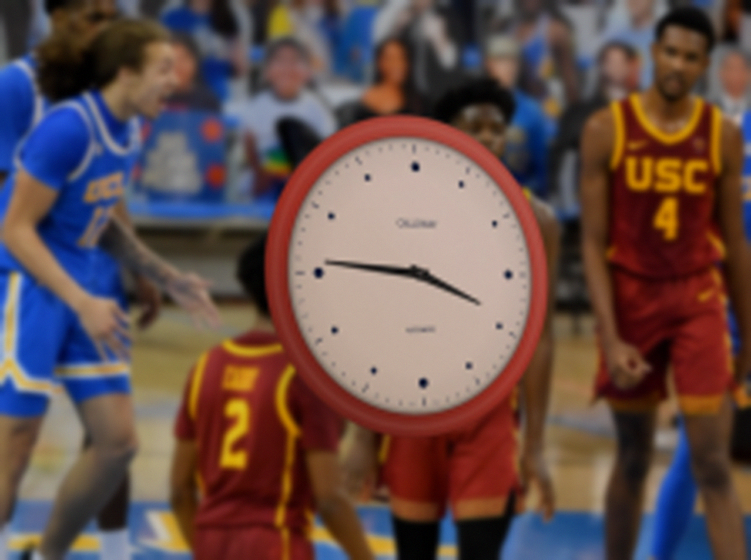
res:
3:46
